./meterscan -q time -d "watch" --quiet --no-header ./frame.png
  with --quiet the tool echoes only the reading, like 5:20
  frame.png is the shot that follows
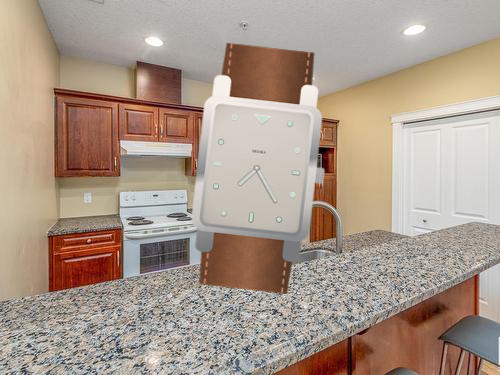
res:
7:24
